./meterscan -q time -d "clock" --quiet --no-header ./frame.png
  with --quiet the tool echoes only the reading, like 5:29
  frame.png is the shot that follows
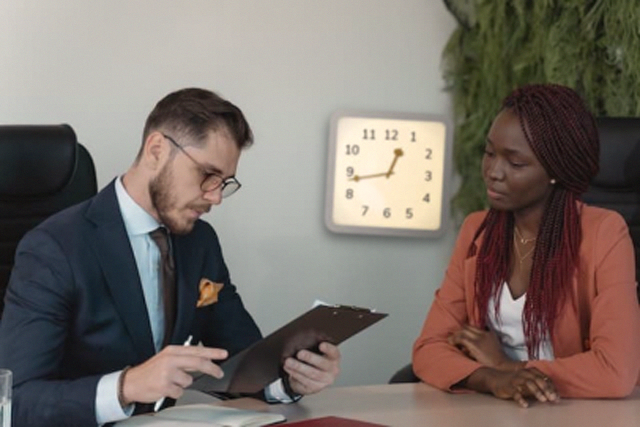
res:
12:43
